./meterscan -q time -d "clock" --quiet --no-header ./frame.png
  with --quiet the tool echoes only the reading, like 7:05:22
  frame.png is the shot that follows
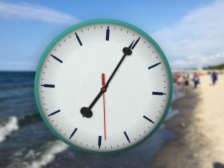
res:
7:04:29
